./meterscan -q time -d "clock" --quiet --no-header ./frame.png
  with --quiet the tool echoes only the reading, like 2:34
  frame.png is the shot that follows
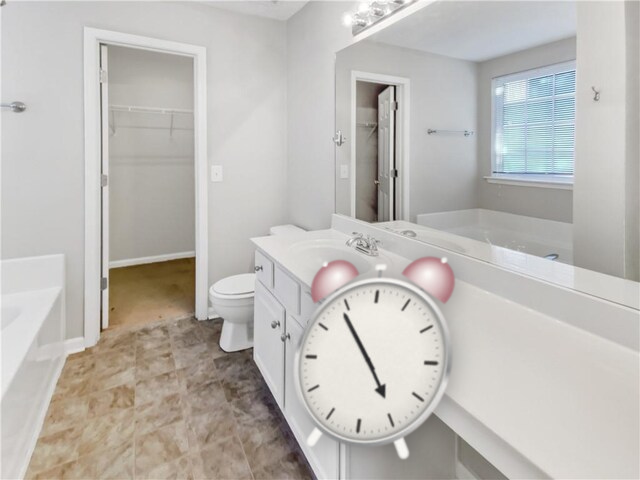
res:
4:54
